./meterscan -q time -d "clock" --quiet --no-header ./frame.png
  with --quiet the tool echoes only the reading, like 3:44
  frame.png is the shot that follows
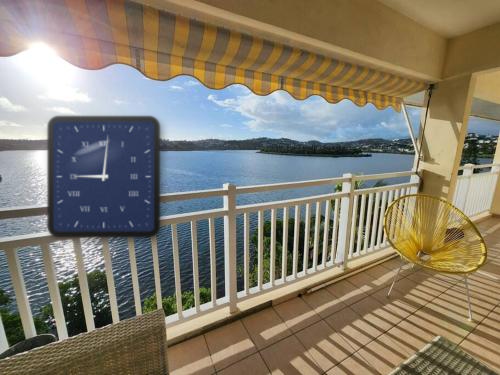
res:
9:01
